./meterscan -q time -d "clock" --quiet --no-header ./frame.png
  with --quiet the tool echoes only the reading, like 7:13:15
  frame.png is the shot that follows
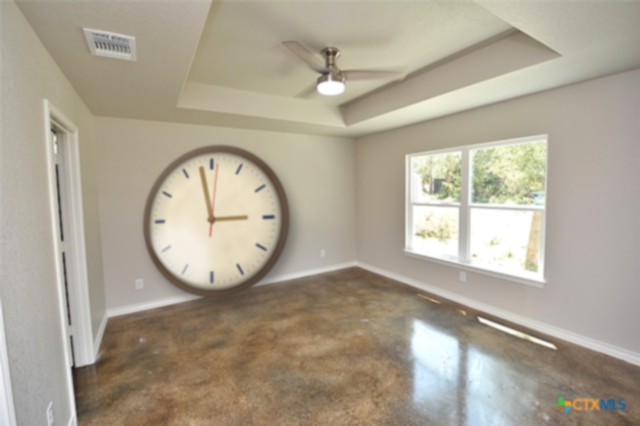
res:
2:58:01
